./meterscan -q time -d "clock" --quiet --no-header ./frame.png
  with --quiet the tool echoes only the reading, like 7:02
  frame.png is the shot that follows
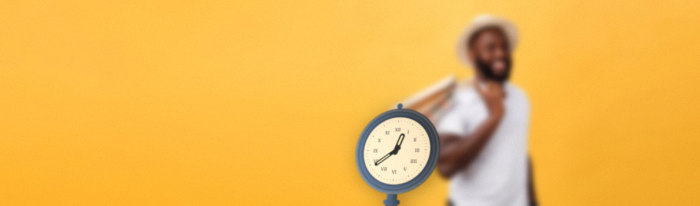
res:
12:39
